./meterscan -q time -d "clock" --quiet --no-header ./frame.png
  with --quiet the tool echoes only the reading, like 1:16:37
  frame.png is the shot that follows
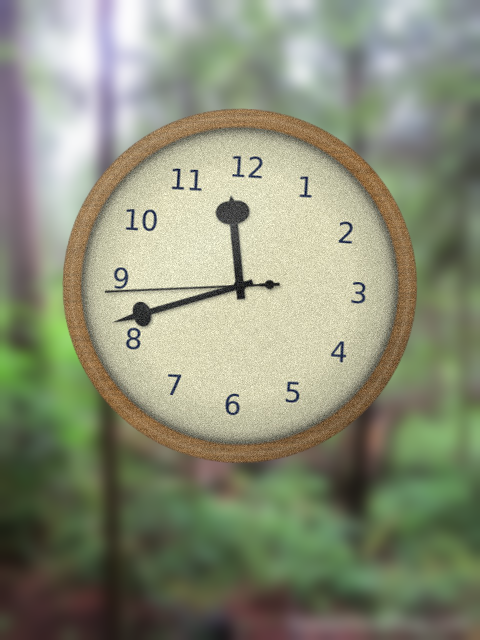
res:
11:41:44
